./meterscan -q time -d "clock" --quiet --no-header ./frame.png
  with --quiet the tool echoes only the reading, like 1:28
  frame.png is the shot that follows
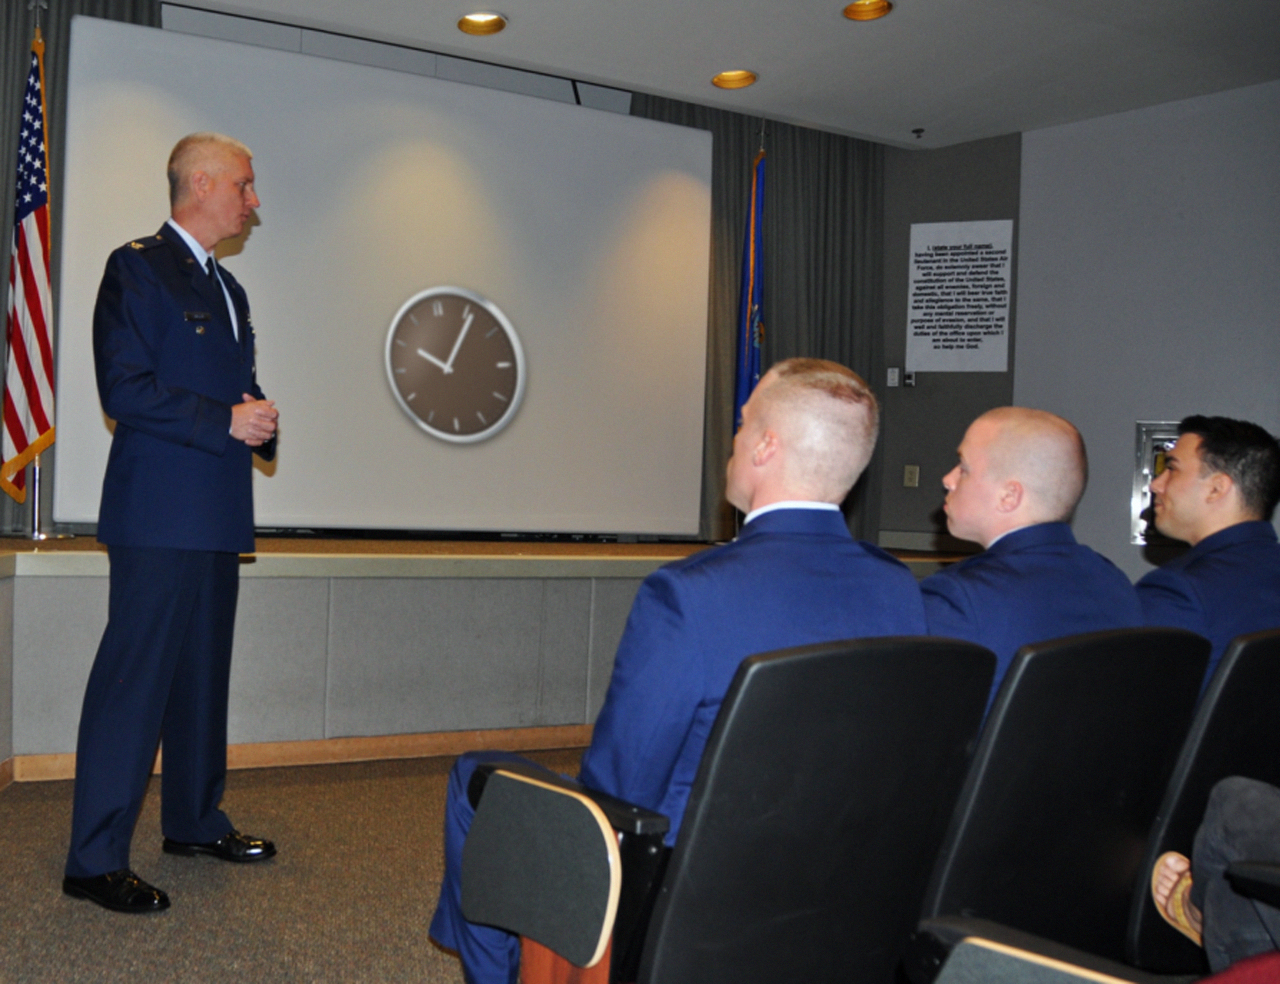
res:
10:06
